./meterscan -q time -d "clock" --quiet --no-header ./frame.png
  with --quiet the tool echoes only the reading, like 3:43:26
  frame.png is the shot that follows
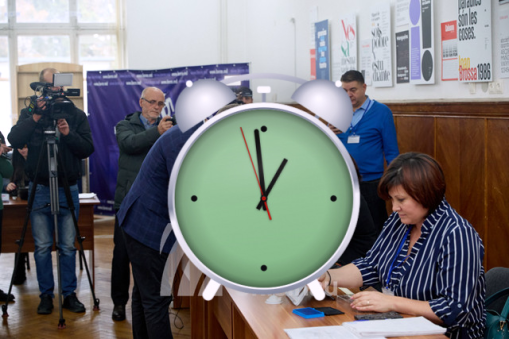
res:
12:58:57
